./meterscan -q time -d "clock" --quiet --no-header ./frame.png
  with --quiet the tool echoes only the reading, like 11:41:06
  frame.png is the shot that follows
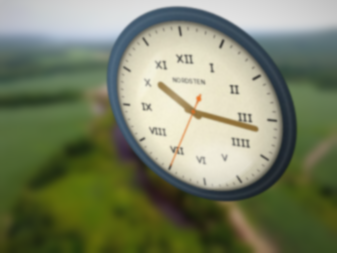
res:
10:16:35
